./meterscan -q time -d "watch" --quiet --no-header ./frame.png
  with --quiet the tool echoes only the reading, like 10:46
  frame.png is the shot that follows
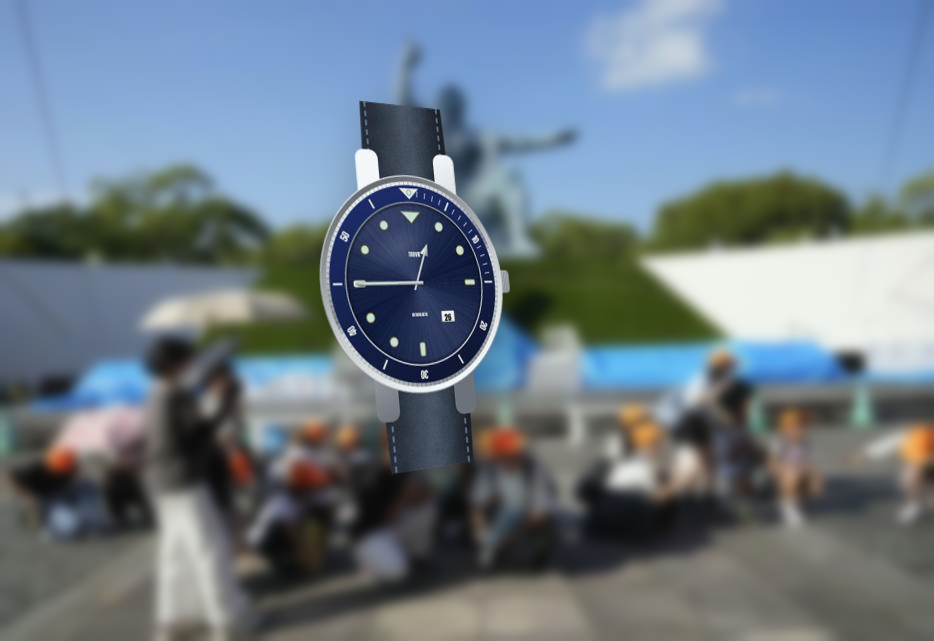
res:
12:45
